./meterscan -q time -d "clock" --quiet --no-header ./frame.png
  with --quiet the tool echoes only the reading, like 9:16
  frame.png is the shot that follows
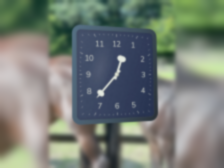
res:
12:37
